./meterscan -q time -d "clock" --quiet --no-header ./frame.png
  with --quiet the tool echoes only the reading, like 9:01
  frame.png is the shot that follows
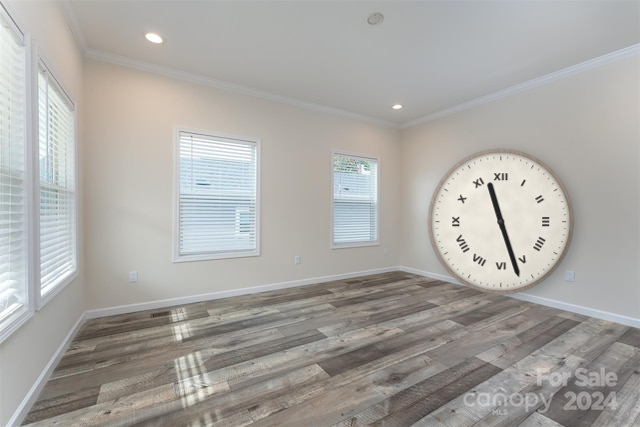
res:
11:27
